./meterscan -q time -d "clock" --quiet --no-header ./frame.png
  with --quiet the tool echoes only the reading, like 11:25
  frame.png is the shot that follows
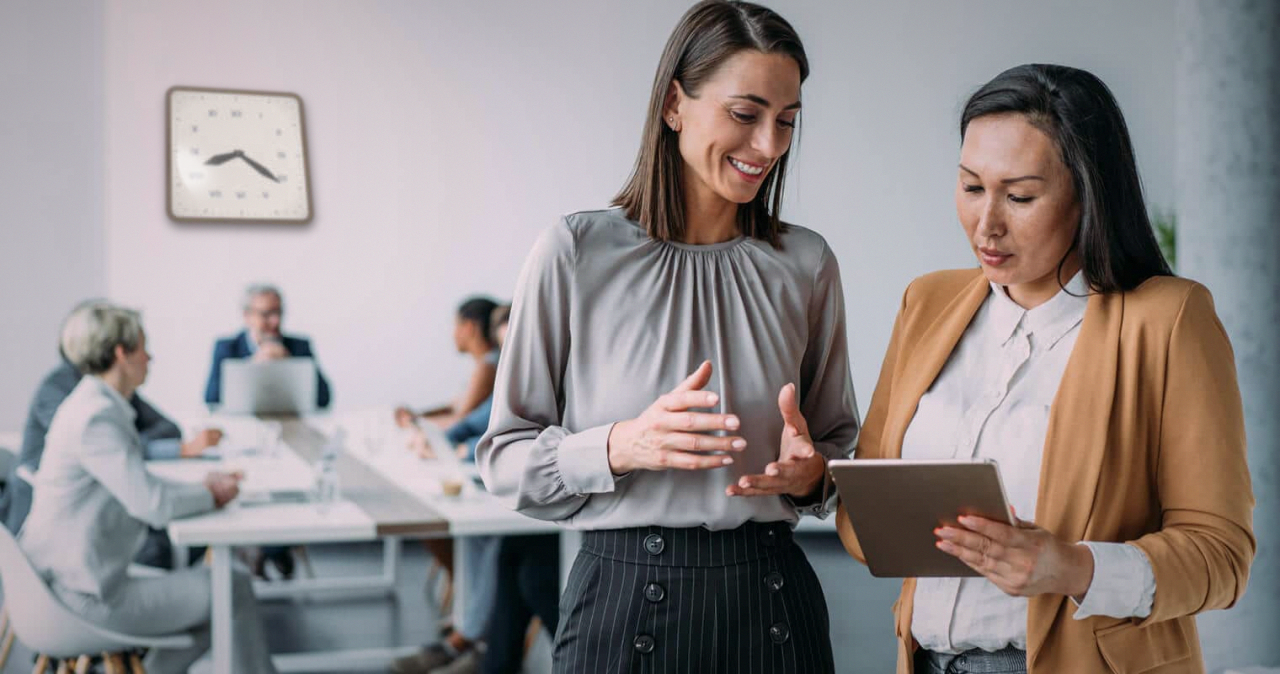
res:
8:21
